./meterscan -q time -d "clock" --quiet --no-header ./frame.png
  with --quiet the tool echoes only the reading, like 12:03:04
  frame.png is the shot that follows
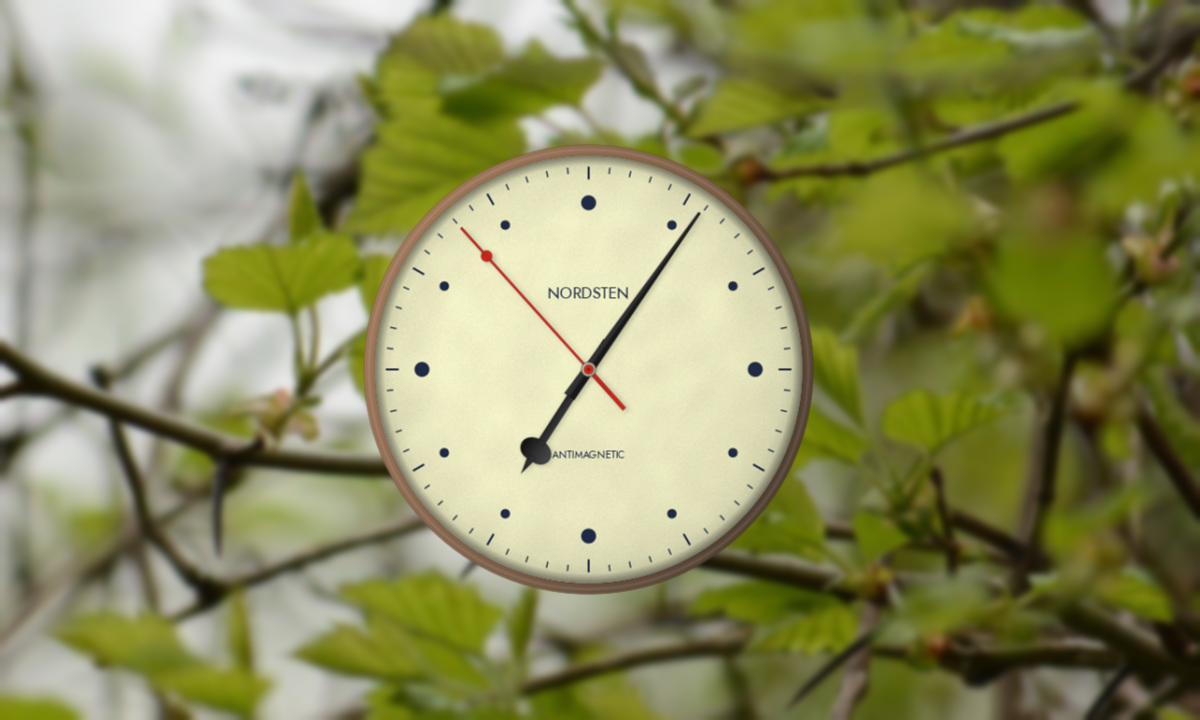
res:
7:05:53
